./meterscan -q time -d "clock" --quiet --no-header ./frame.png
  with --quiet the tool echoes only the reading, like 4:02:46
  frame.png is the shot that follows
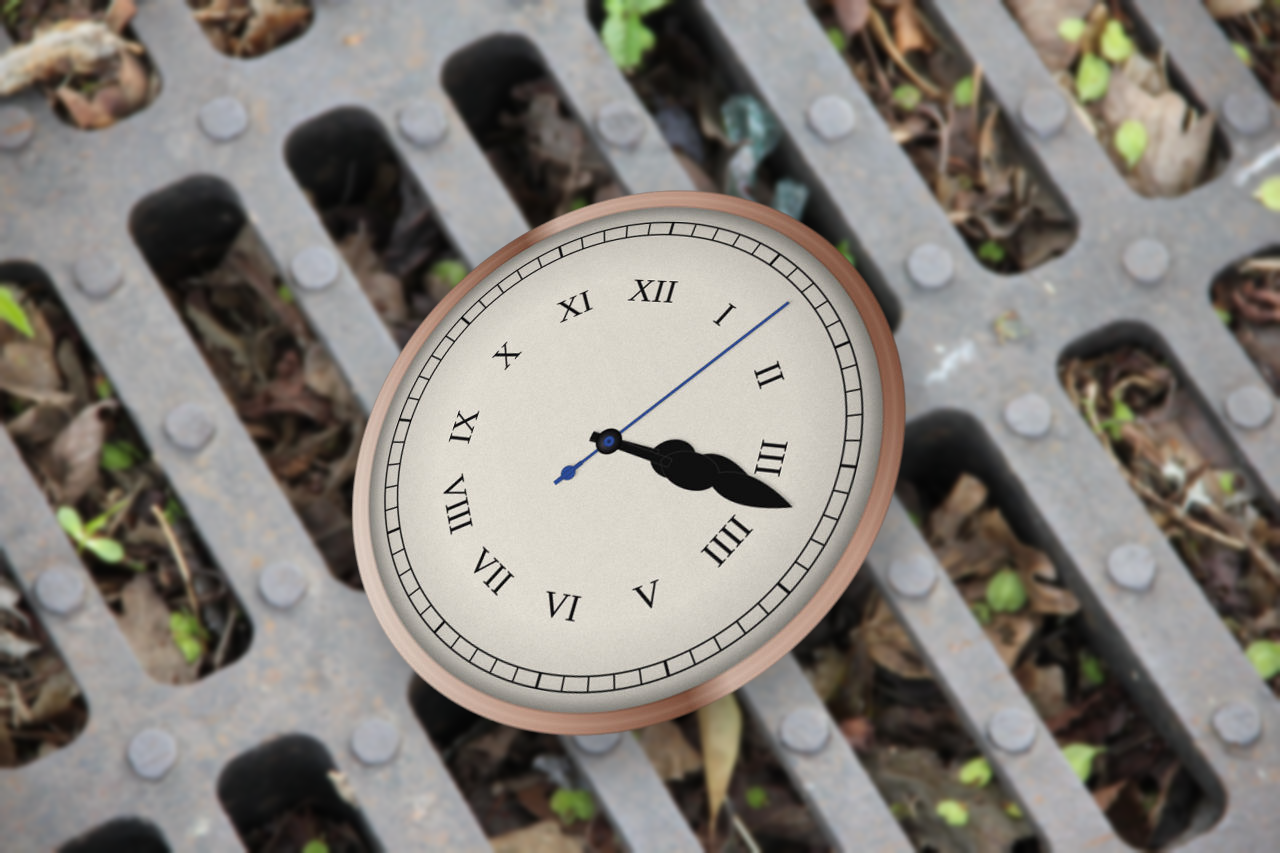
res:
3:17:07
